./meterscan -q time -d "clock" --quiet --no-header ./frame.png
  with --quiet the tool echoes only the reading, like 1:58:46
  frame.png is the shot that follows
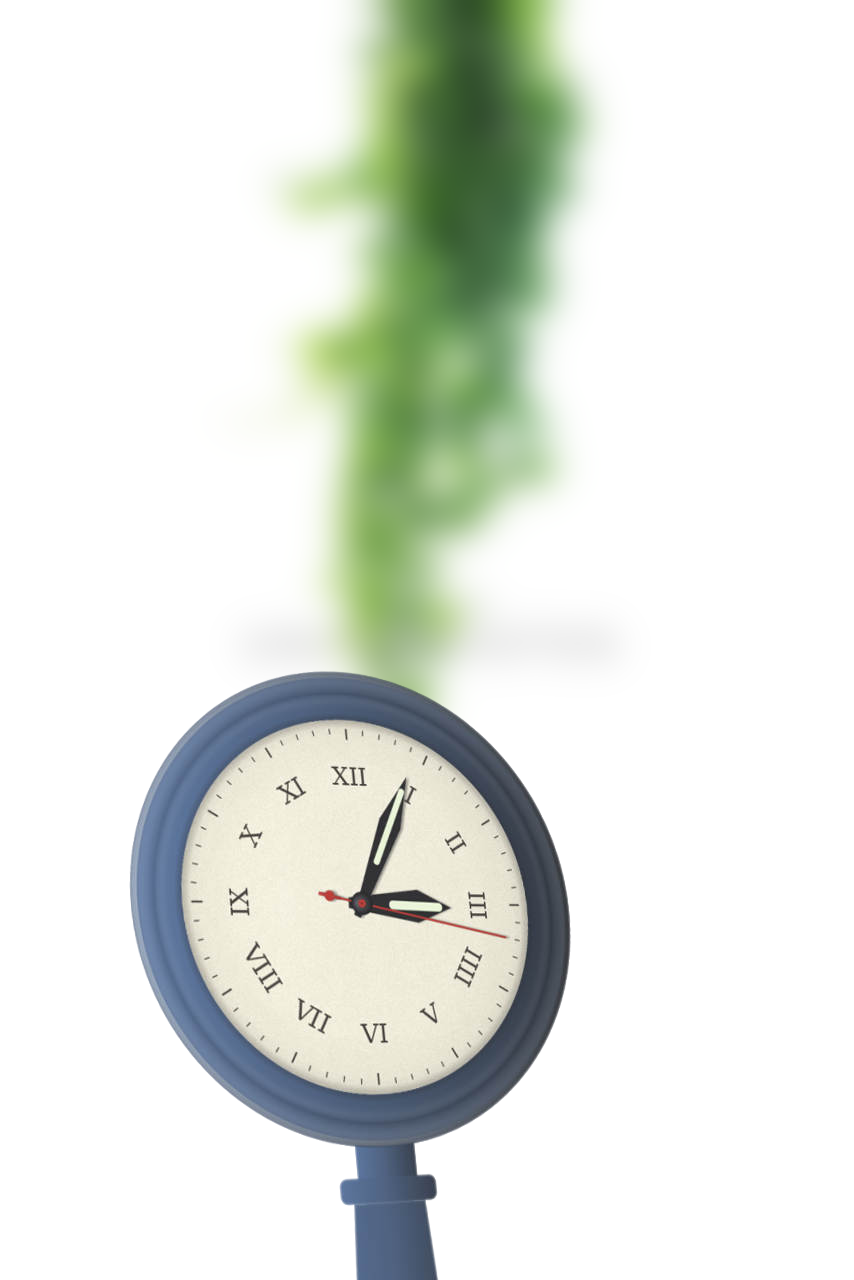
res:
3:04:17
